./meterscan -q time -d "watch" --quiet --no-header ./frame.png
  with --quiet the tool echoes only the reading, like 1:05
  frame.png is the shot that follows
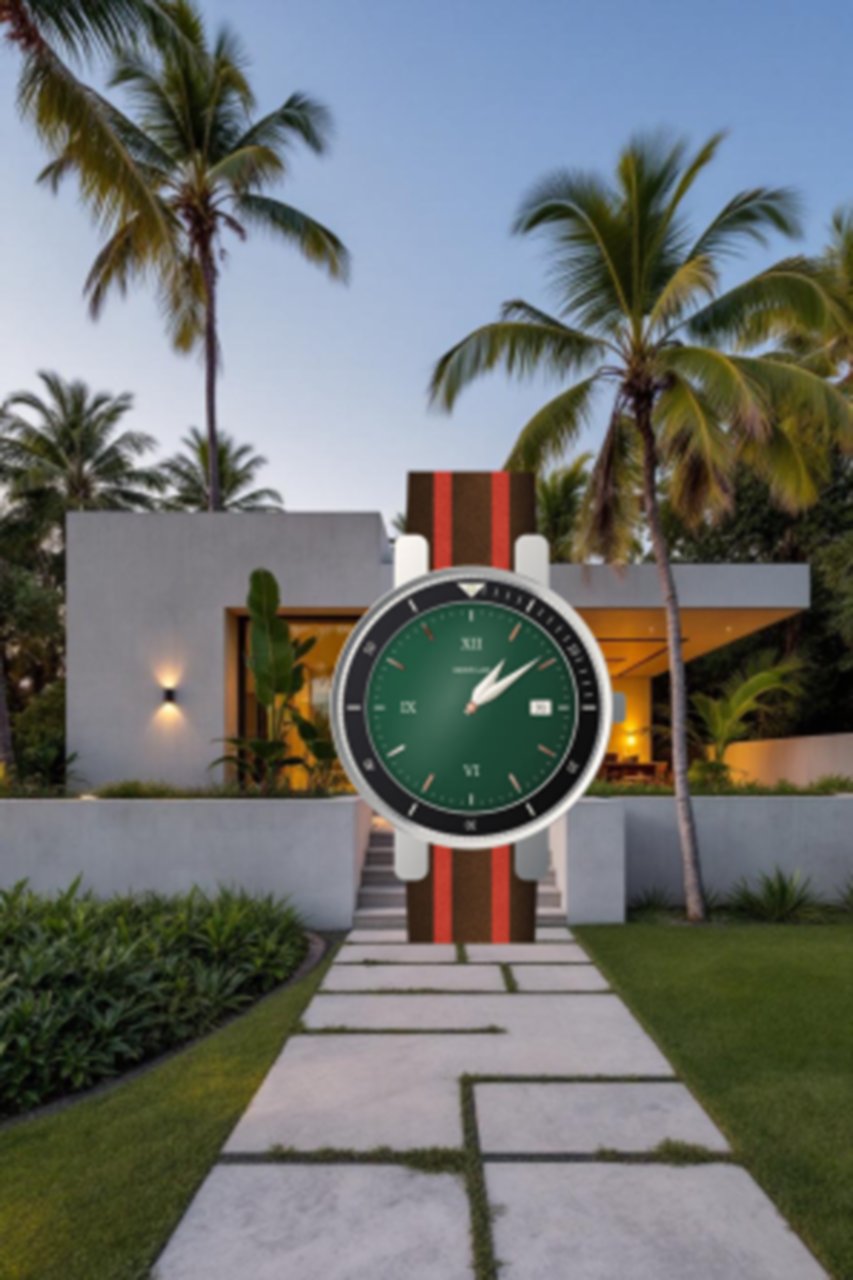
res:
1:09
